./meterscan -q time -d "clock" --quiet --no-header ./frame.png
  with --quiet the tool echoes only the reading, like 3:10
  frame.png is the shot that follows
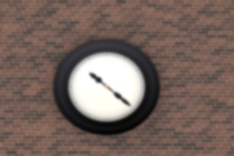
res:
10:22
